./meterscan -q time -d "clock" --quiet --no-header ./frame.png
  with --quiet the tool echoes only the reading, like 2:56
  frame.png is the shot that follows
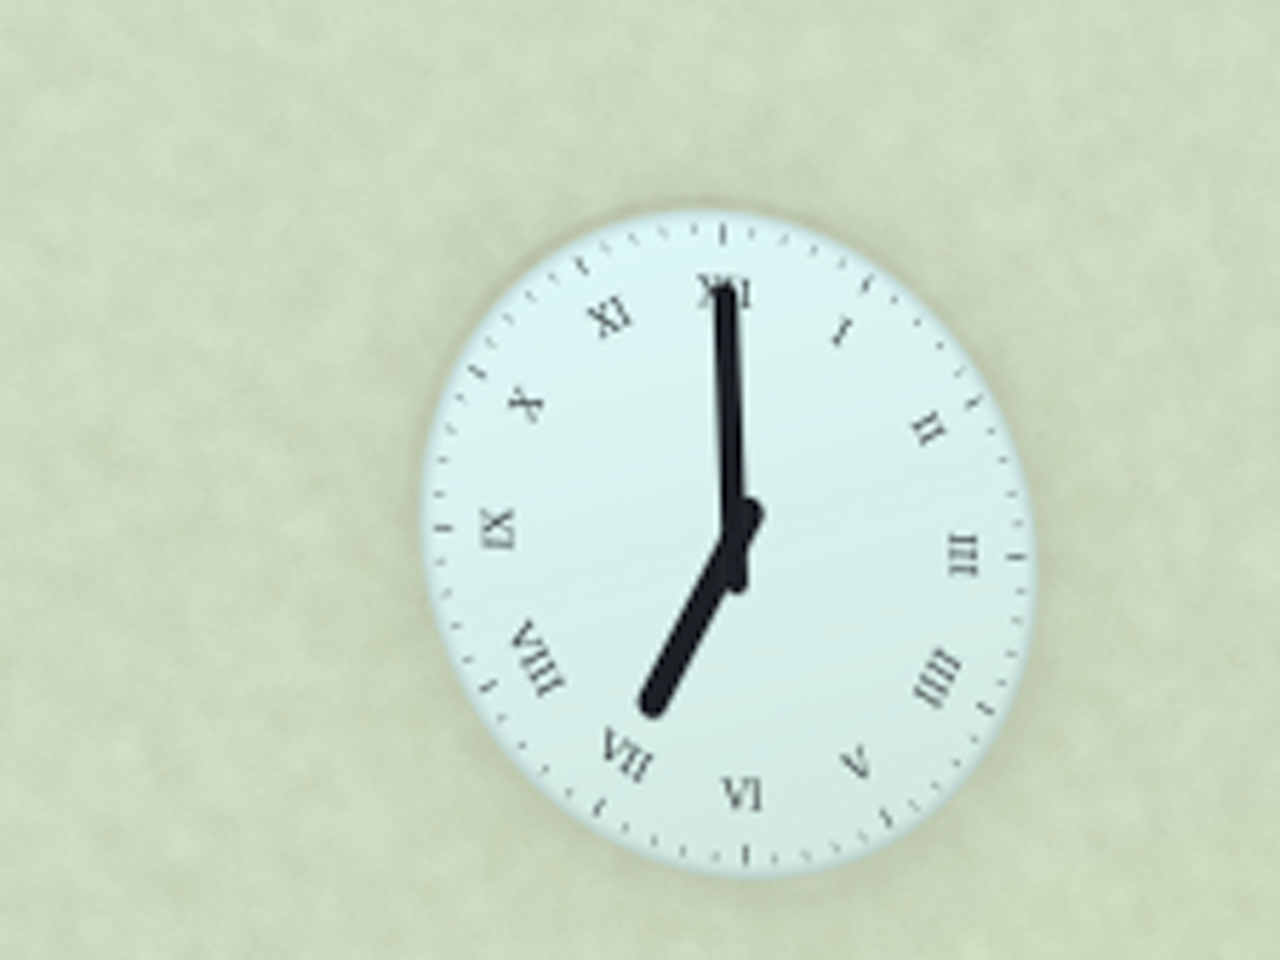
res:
7:00
